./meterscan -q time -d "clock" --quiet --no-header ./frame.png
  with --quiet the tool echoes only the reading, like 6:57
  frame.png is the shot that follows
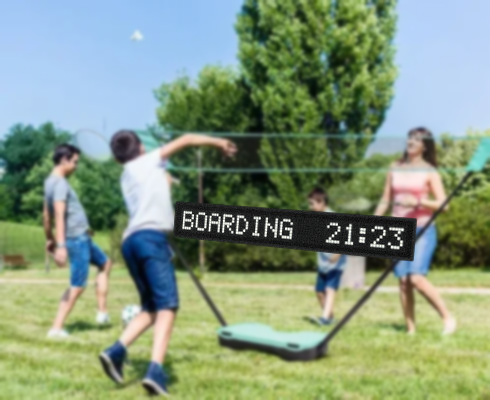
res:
21:23
